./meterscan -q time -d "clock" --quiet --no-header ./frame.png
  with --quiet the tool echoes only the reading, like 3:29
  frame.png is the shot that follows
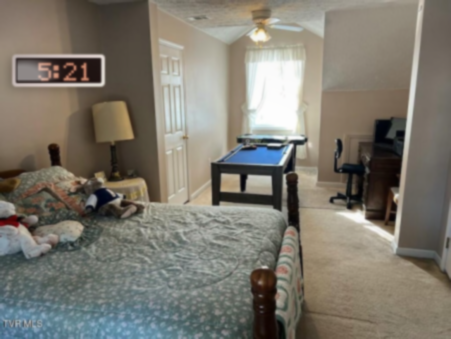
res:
5:21
